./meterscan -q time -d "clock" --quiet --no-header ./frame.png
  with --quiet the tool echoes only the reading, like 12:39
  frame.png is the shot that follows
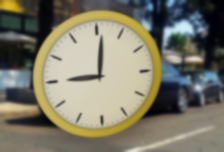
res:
9:01
